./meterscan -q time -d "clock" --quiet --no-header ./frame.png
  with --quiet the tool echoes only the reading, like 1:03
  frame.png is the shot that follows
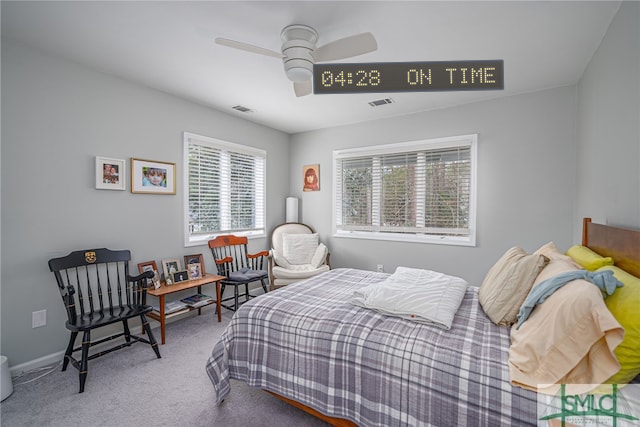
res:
4:28
